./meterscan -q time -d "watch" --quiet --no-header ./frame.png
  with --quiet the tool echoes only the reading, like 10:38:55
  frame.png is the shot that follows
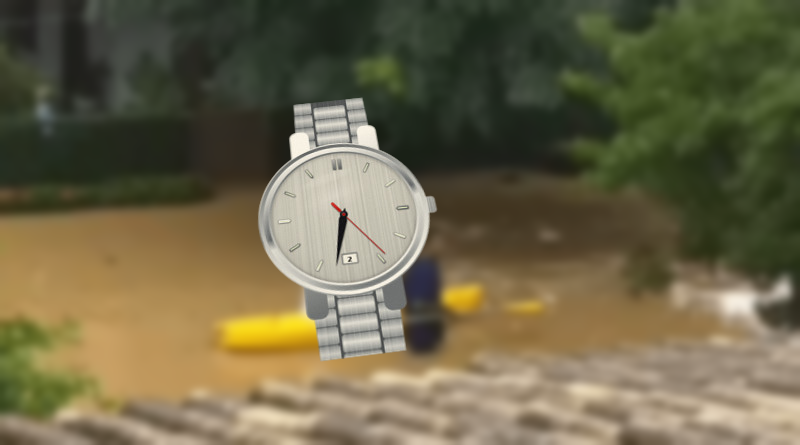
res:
6:32:24
